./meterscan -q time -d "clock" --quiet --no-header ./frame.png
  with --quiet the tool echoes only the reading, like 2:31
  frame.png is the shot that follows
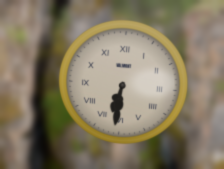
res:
6:31
